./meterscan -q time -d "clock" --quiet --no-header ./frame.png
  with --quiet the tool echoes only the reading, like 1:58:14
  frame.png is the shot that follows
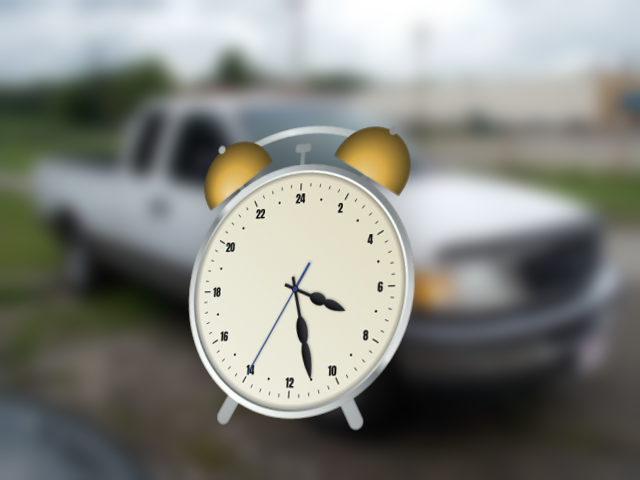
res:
7:27:35
